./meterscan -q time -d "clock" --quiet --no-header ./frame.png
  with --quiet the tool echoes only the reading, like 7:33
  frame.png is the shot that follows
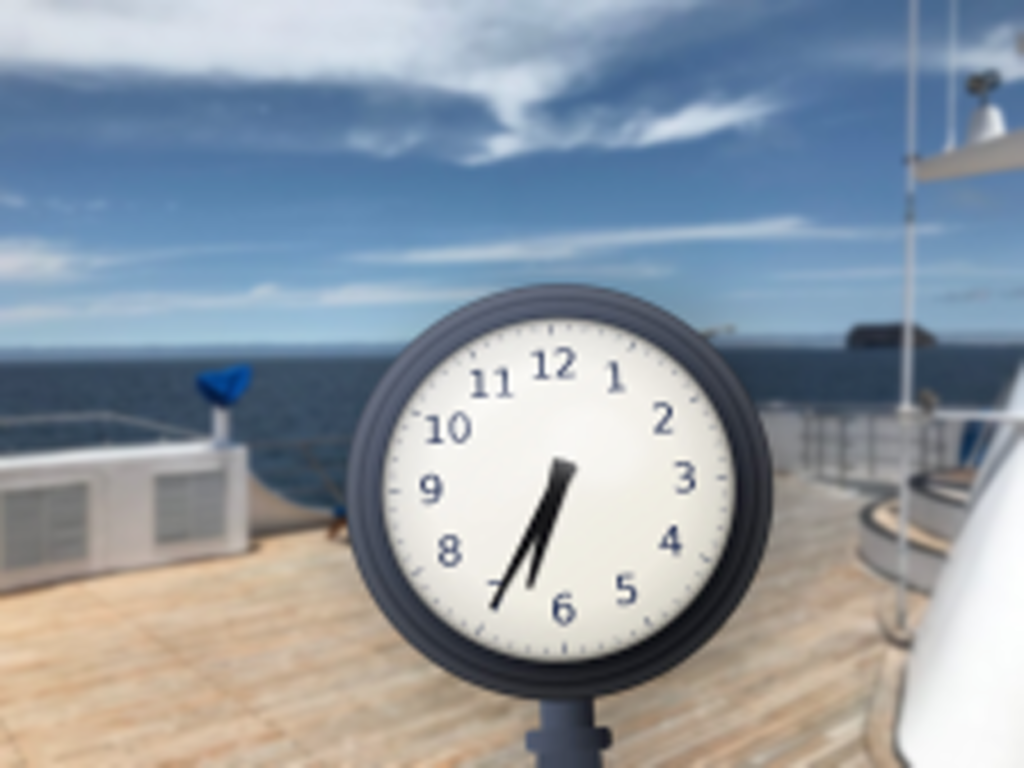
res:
6:35
